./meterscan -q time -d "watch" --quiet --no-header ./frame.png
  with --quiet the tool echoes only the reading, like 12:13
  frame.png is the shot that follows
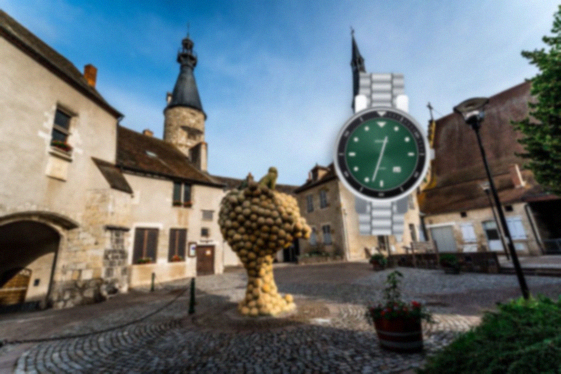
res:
12:33
